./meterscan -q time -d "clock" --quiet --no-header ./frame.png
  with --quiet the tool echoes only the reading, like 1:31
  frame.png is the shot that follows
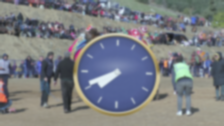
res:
7:41
